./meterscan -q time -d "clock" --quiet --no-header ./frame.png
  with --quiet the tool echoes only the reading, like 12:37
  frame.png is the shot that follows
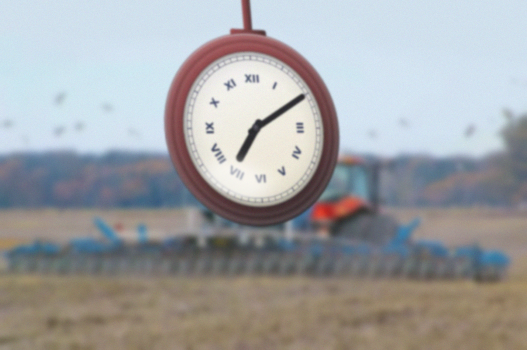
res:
7:10
